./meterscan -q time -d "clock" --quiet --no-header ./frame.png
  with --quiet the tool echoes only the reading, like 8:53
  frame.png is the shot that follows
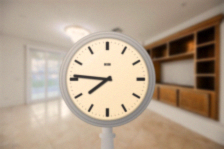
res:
7:46
